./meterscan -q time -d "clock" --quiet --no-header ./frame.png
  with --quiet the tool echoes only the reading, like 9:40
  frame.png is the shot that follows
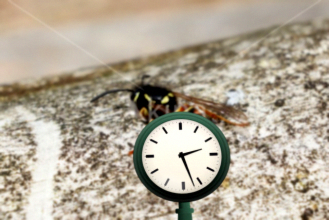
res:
2:27
